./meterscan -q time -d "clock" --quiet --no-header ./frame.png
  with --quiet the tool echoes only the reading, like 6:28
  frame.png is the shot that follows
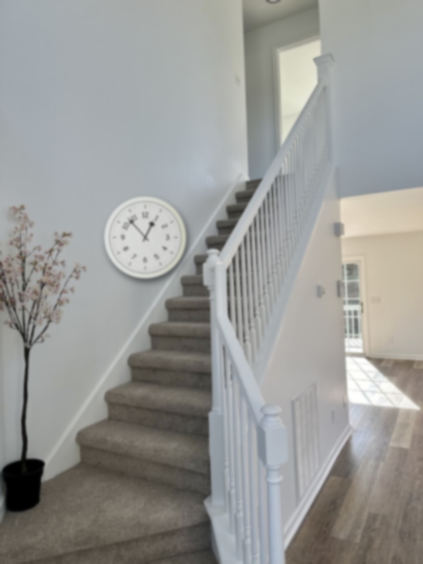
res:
12:53
